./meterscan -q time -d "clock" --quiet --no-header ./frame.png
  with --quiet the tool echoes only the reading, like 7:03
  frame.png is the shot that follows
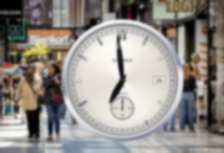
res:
6:59
